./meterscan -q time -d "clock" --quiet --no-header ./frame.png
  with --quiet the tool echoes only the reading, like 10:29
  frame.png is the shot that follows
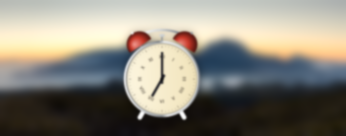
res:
7:00
